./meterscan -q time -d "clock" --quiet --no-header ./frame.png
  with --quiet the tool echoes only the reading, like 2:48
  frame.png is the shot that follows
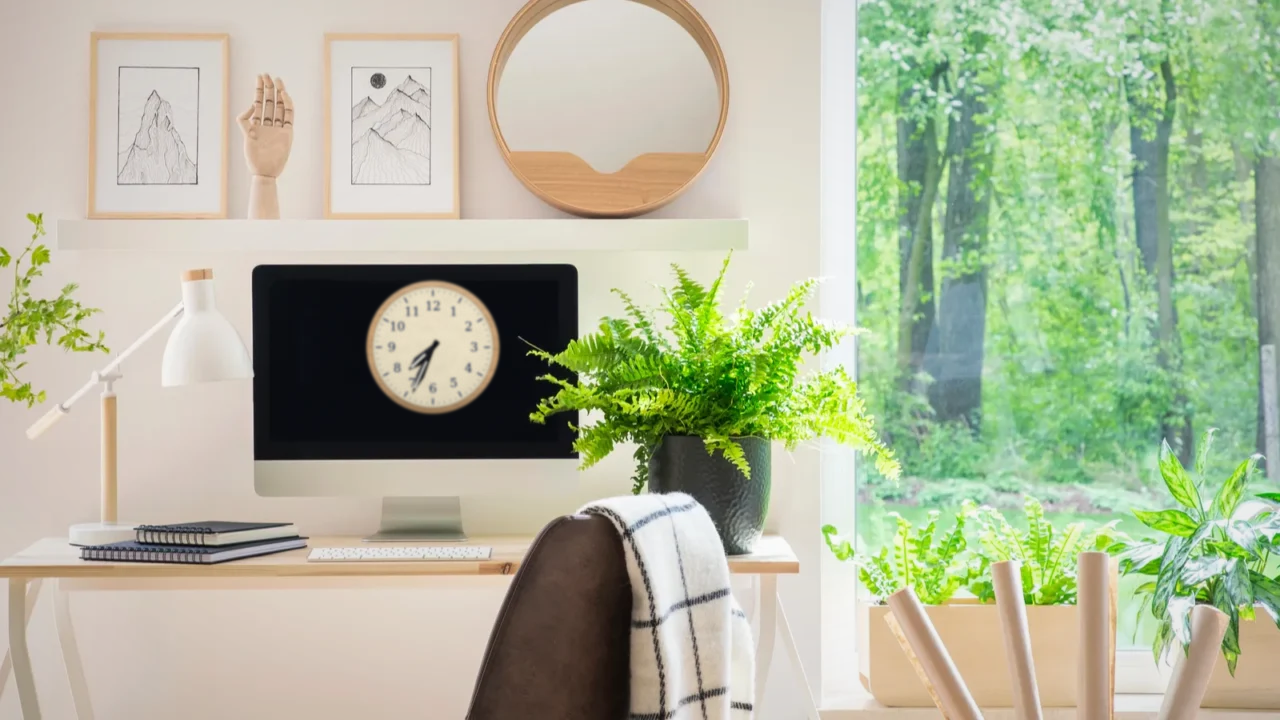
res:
7:34
